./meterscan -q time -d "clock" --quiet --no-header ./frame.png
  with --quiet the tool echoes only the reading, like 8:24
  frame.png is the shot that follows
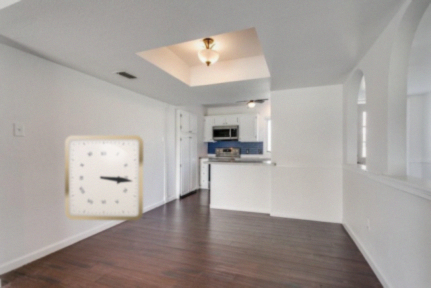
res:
3:16
